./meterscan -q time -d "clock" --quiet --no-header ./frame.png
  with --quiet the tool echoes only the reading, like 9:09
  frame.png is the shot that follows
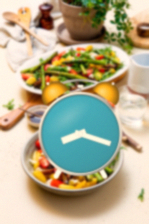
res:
8:18
